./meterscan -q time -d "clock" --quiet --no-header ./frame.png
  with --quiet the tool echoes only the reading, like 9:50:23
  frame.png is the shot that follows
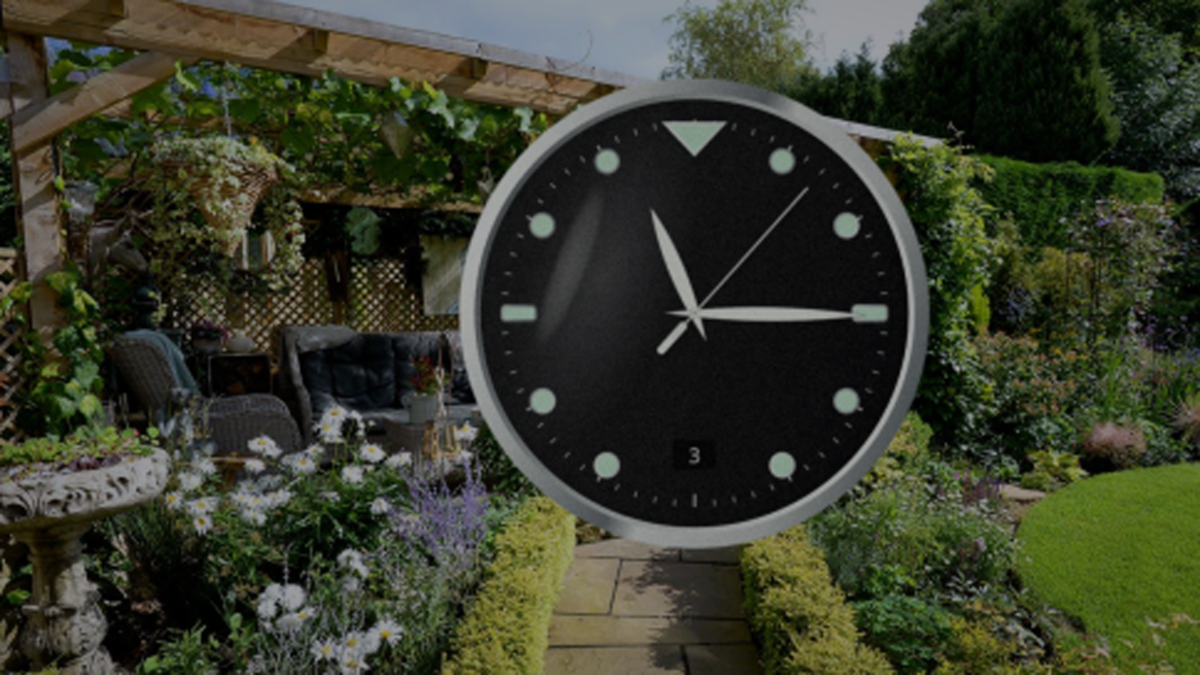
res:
11:15:07
